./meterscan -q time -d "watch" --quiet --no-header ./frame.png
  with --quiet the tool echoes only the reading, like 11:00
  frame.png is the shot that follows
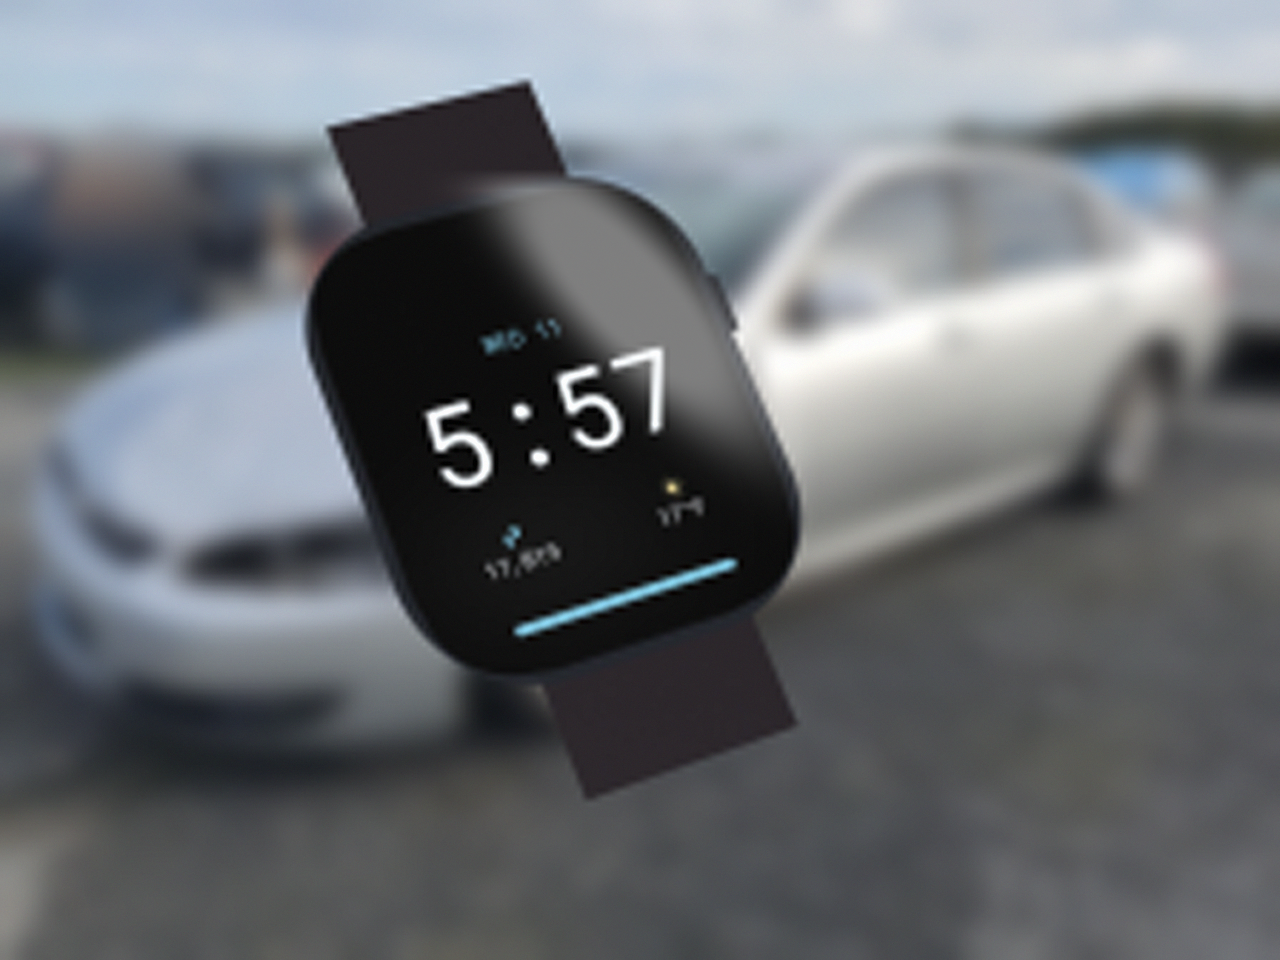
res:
5:57
